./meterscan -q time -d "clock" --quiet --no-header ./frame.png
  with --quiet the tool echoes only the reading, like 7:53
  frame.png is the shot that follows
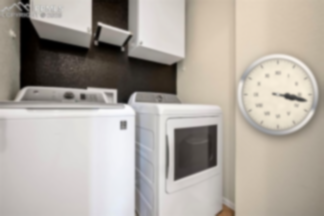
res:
3:17
